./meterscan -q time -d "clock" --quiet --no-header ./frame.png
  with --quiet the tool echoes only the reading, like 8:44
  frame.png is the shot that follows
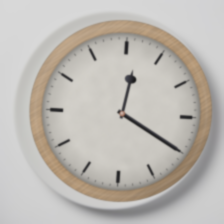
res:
12:20
